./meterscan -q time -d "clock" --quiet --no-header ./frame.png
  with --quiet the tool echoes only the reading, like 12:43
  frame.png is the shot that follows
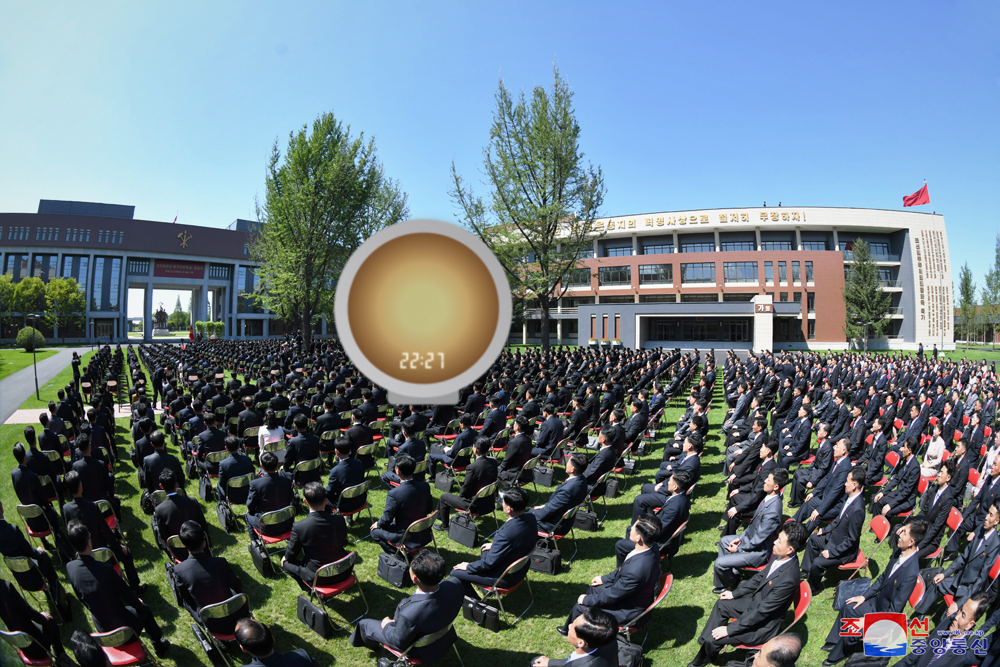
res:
22:27
